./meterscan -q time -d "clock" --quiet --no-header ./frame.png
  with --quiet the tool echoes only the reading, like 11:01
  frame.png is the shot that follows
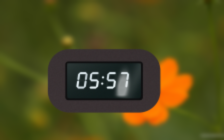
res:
5:57
